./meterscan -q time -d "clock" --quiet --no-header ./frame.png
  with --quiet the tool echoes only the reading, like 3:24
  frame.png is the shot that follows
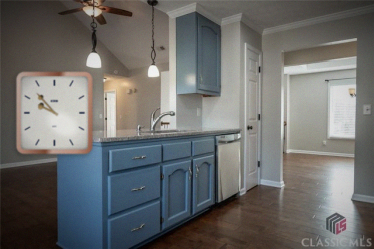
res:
9:53
